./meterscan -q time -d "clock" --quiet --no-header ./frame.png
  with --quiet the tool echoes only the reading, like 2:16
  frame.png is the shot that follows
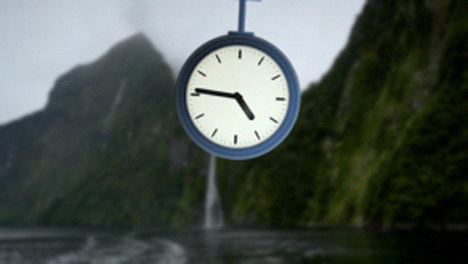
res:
4:46
